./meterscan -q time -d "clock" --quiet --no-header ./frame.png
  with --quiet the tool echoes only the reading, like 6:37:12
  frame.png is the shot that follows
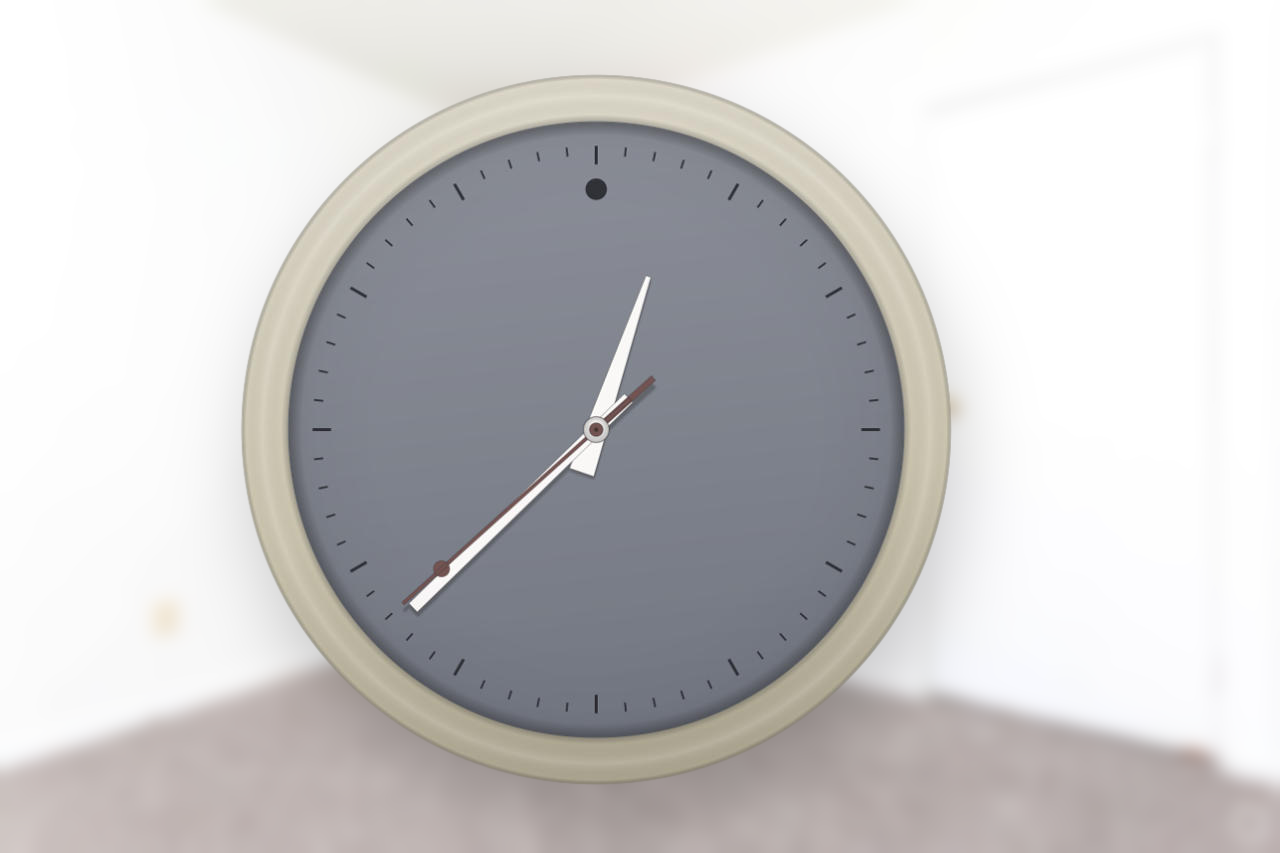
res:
12:37:38
